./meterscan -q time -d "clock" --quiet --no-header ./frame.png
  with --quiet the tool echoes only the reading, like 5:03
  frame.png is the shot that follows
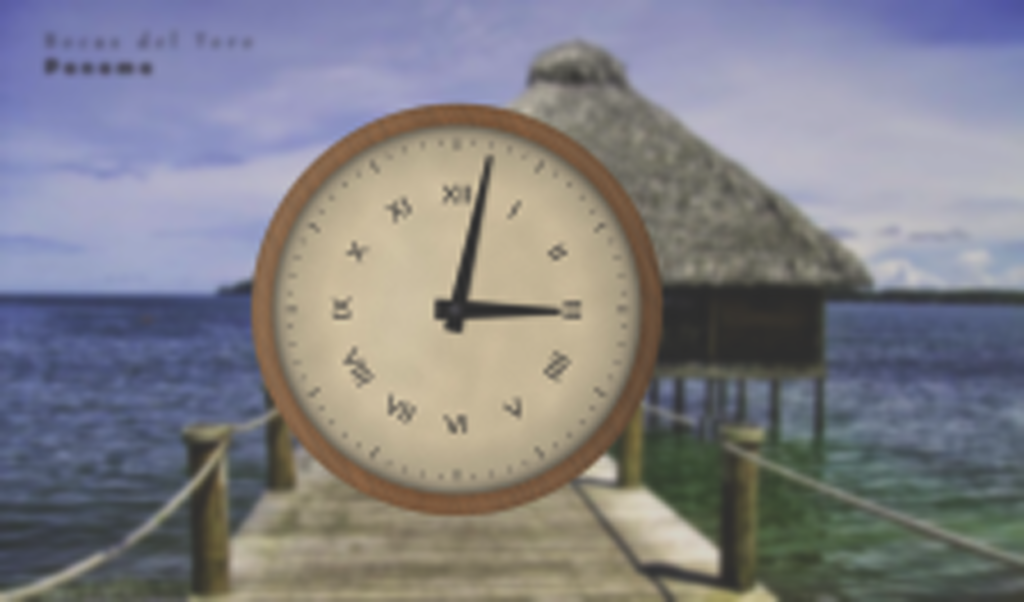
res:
3:02
